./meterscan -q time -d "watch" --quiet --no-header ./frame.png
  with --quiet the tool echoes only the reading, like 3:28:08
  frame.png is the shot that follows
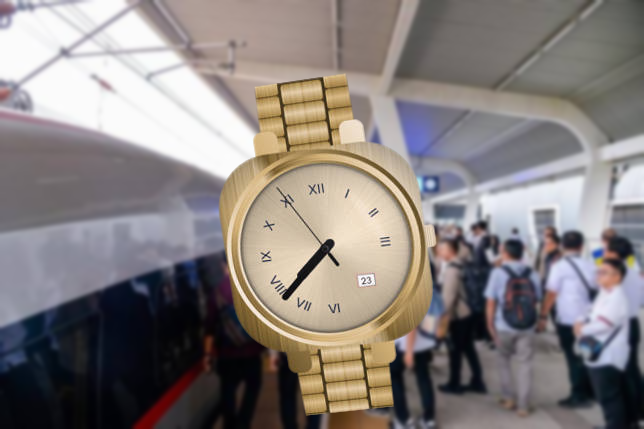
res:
7:37:55
